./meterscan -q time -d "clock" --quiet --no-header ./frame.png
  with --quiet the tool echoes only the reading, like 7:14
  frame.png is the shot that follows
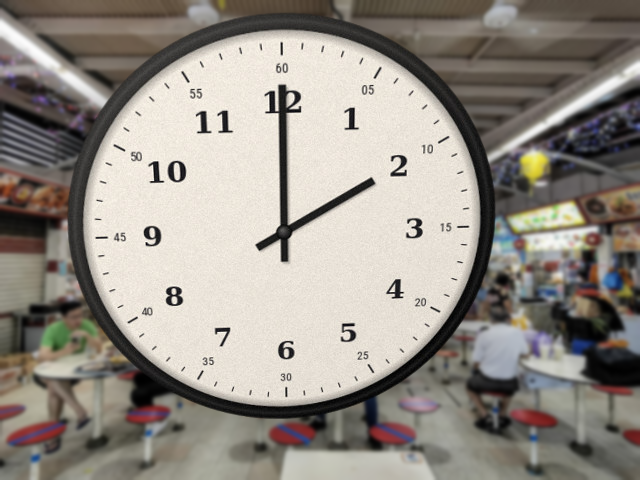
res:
2:00
